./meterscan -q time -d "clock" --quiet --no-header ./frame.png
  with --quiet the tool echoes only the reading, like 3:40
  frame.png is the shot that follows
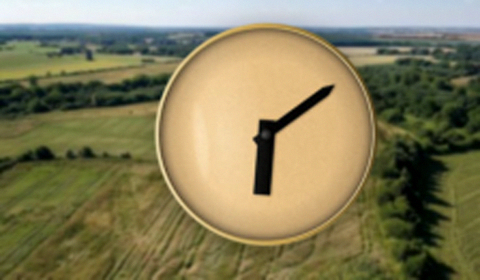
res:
6:09
